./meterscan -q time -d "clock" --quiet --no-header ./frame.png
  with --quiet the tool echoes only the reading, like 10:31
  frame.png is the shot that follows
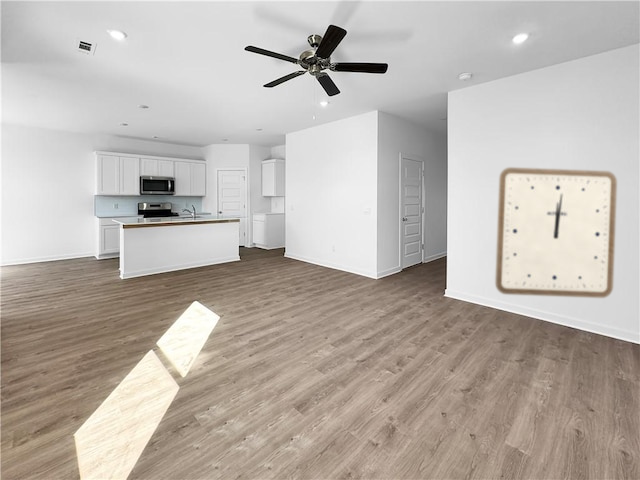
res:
12:01
